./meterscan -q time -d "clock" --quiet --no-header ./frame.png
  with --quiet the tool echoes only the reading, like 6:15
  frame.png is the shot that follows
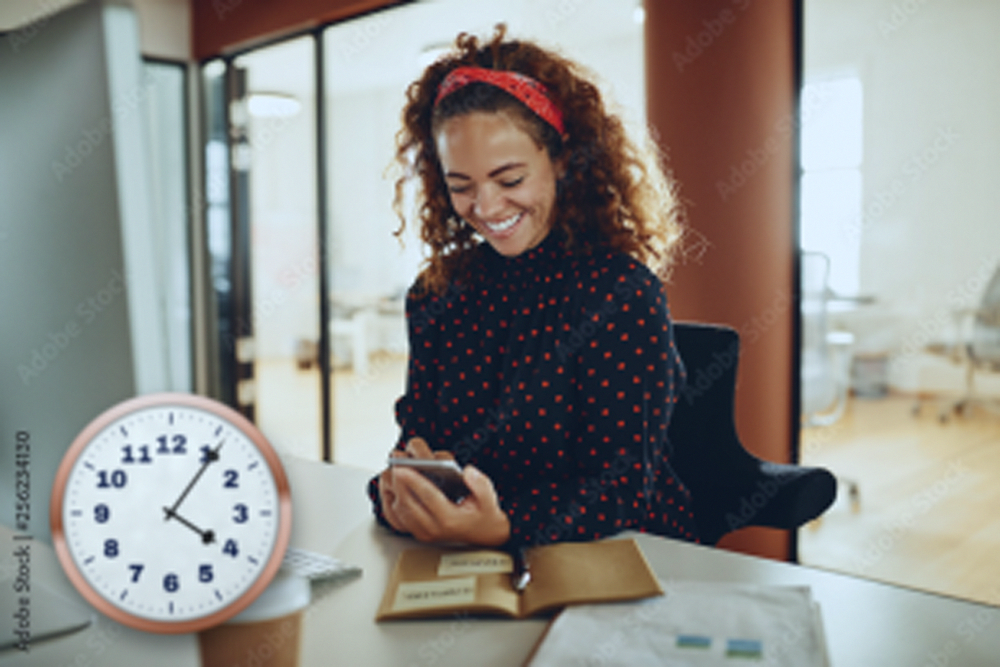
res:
4:06
